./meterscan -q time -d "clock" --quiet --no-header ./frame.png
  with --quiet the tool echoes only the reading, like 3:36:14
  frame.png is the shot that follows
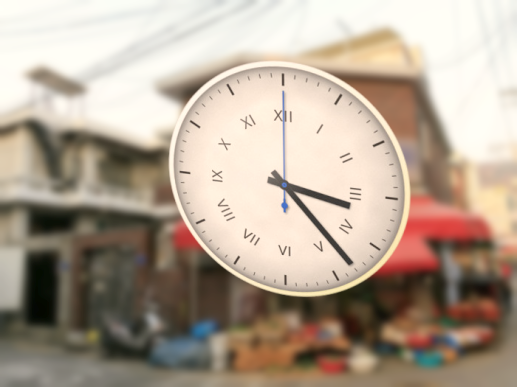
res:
3:23:00
